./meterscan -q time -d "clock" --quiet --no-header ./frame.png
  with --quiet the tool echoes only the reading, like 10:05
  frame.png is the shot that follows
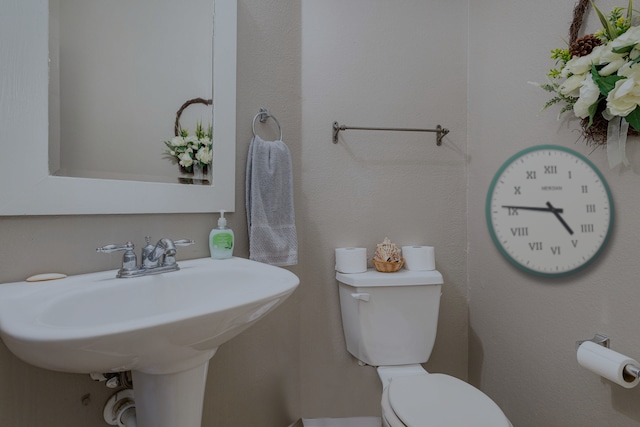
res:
4:46
